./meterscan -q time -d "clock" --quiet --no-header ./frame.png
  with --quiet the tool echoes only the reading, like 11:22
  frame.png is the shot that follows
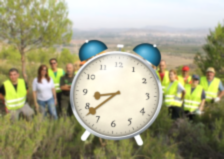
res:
8:38
